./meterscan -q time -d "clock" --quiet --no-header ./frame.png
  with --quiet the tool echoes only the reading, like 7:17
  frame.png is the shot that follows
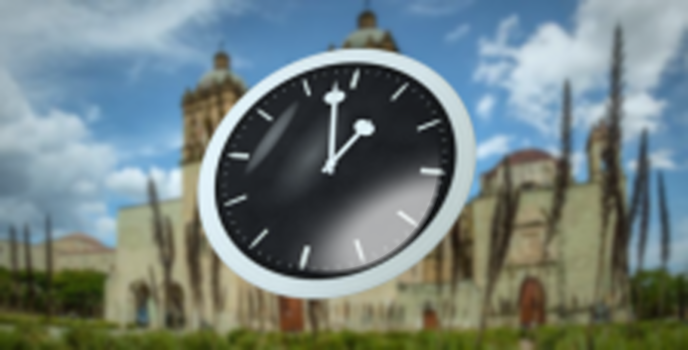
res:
12:58
